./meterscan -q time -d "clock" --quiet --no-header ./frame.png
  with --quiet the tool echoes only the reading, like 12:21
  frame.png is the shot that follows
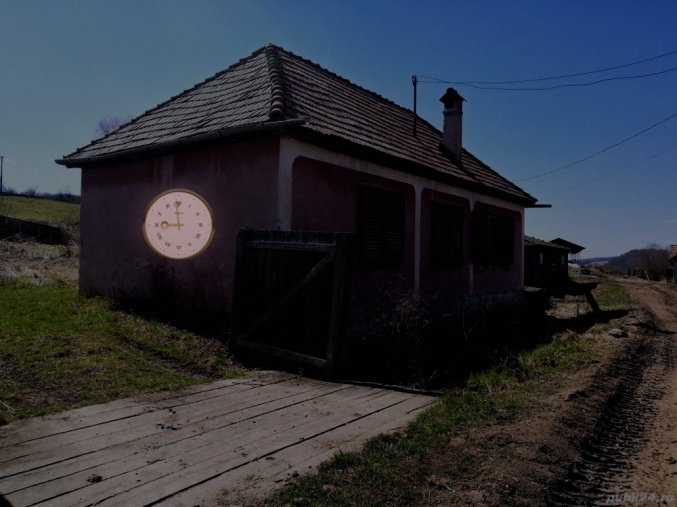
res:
8:59
